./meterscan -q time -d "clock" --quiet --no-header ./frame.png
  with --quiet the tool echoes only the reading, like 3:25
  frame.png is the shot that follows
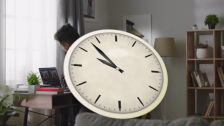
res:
9:53
